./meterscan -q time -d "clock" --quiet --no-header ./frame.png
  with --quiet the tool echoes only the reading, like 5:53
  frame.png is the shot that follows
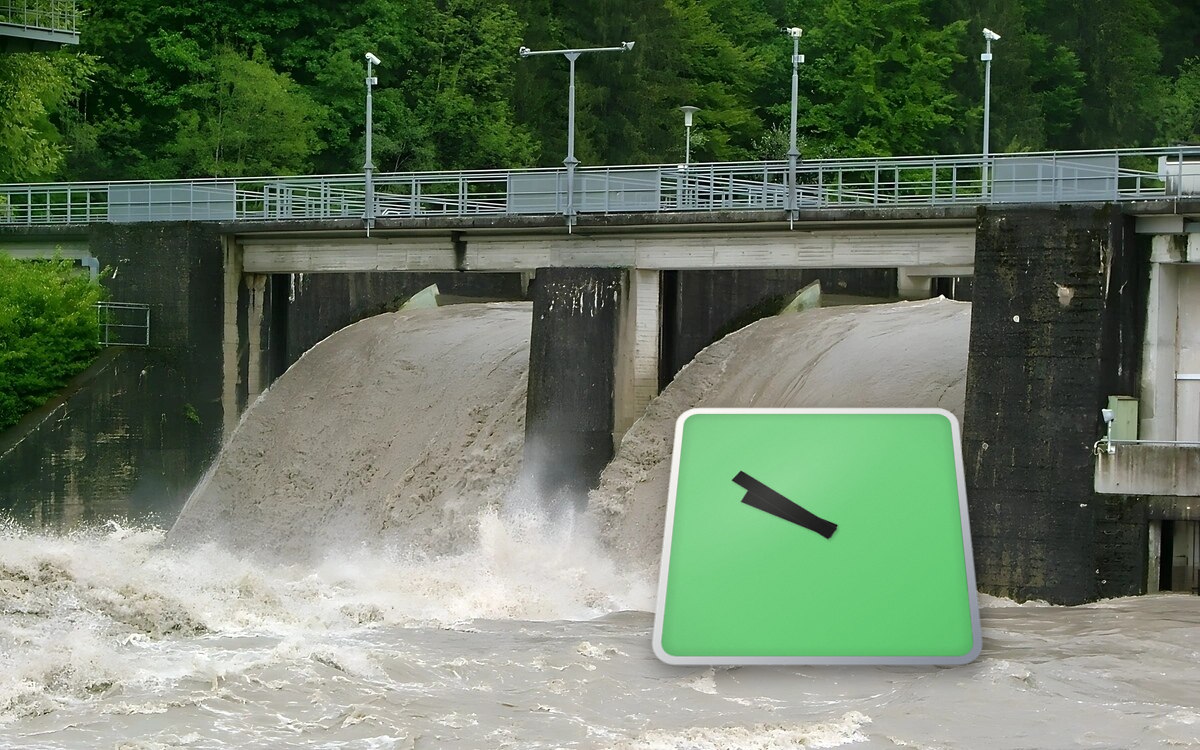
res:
9:51
